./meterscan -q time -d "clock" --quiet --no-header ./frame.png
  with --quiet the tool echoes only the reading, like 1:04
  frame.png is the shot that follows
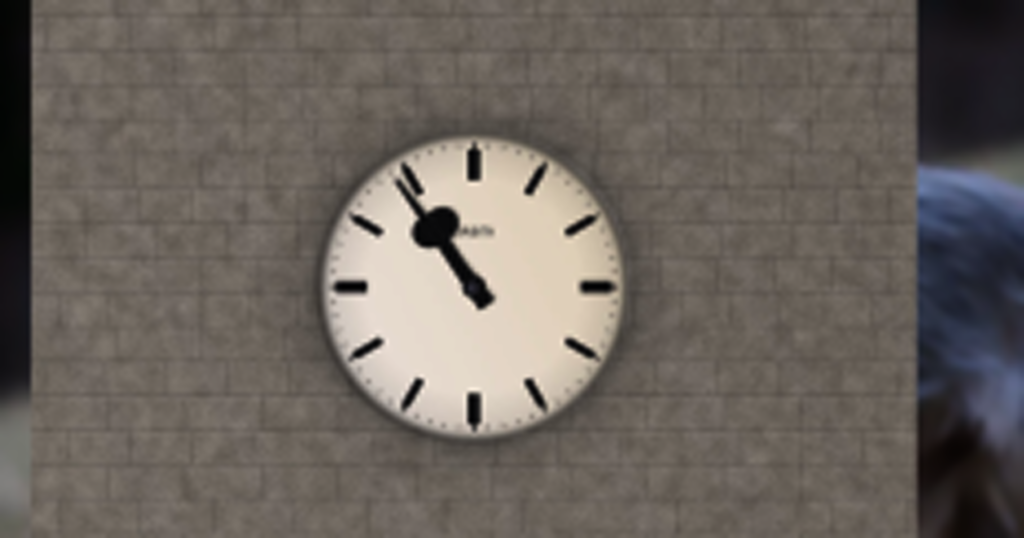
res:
10:54
